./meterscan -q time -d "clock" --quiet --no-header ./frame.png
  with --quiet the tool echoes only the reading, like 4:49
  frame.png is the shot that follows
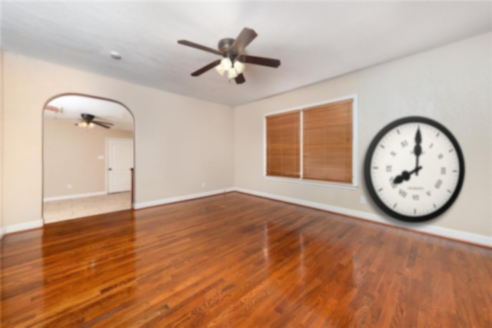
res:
8:00
